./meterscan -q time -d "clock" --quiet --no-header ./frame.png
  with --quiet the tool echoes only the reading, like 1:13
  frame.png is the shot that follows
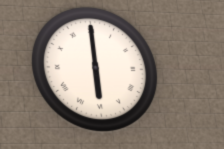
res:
6:00
